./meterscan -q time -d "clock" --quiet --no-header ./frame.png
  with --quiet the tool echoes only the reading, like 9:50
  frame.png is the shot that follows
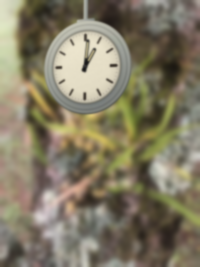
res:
1:01
